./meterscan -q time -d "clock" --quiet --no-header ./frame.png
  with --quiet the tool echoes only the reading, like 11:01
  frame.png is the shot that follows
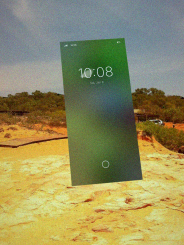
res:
10:08
